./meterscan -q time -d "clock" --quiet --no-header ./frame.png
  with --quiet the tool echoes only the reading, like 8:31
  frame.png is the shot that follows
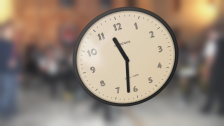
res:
11:32
